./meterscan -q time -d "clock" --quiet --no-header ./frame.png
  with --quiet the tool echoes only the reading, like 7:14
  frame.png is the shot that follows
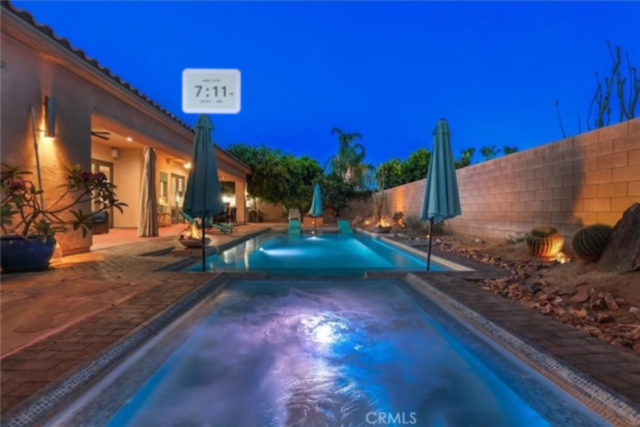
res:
7:11
